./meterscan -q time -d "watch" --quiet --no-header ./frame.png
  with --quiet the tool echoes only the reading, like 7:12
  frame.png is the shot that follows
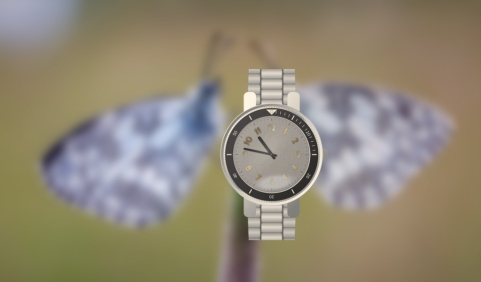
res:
10:47
